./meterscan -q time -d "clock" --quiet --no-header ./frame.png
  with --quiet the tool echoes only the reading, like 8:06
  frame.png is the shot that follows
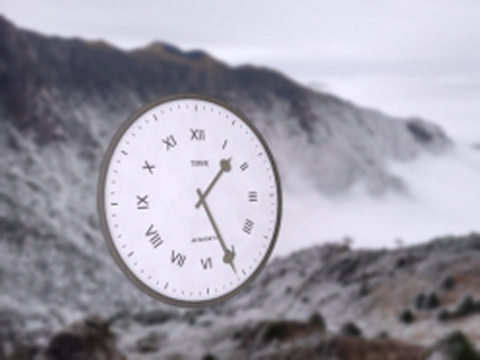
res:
1:26
